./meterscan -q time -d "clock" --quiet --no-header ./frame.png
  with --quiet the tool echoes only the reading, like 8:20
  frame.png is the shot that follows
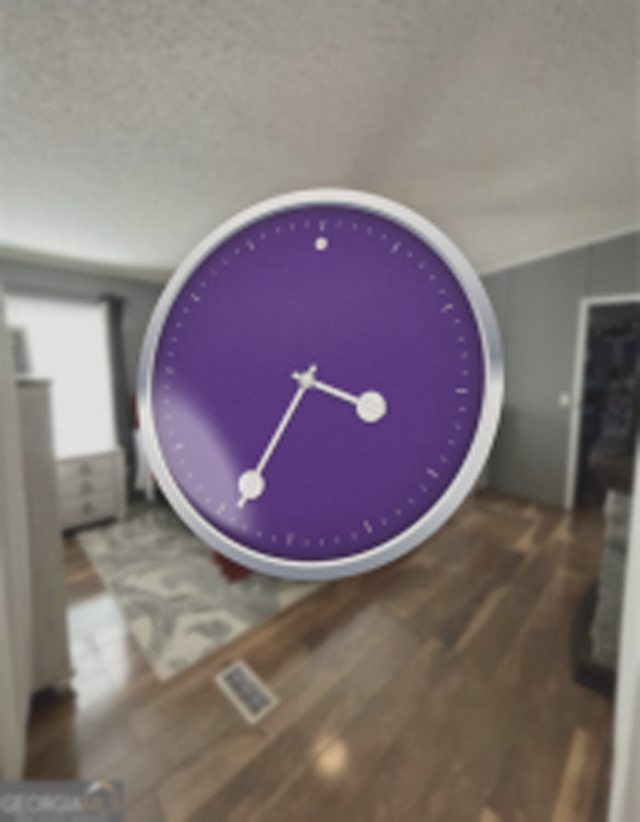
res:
3:34
